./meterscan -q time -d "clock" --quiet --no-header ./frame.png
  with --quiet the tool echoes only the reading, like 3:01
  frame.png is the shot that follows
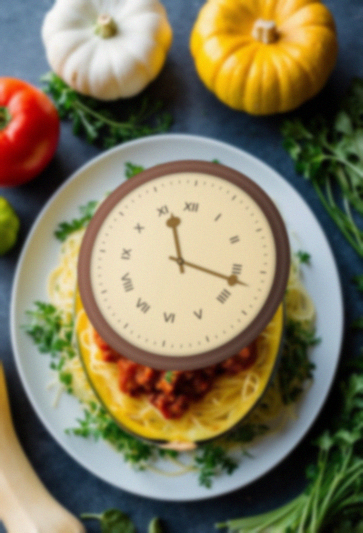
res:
11:17
